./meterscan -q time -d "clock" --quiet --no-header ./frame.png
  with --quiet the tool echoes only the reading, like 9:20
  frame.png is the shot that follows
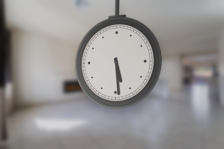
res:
5:29
